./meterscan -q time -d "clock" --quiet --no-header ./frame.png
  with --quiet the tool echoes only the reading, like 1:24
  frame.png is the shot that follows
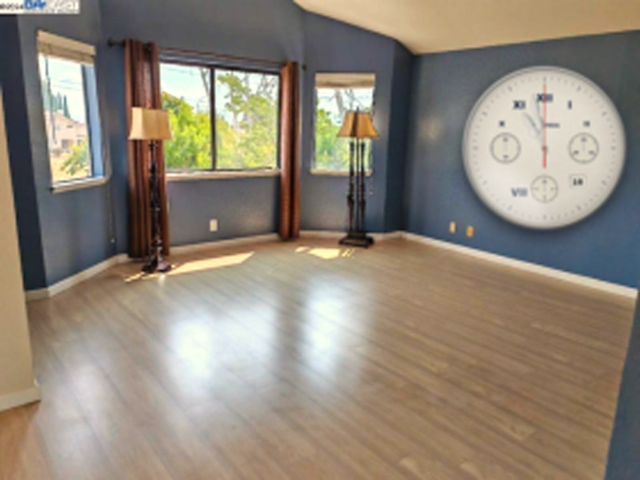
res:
10:58
